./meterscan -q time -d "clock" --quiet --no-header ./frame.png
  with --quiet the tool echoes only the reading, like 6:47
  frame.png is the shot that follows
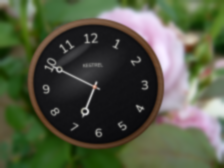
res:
6:50
